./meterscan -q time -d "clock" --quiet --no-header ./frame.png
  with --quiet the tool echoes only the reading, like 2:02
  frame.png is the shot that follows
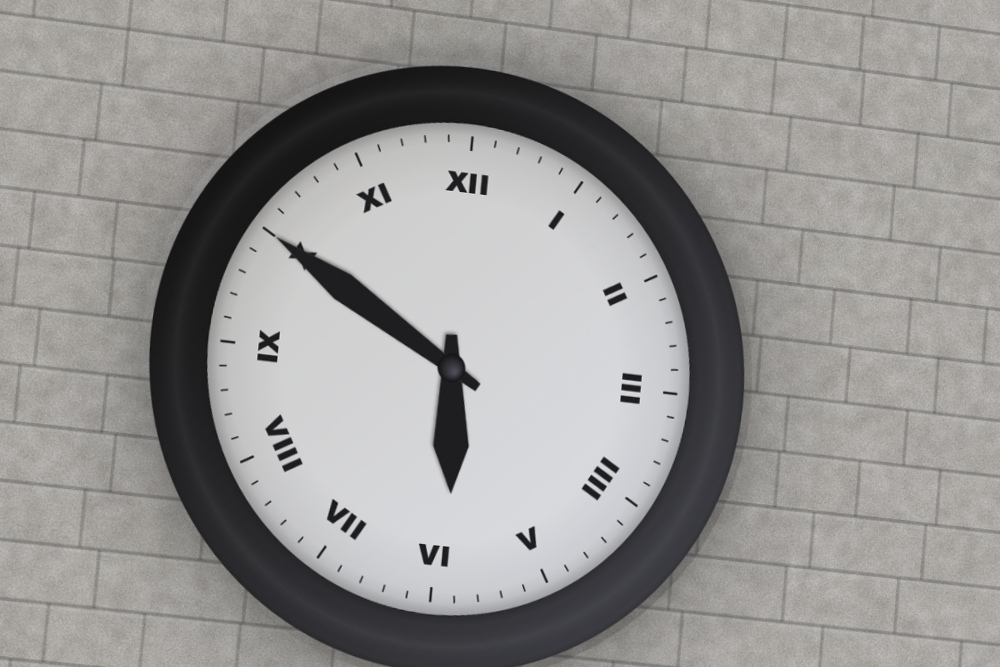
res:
5:50
